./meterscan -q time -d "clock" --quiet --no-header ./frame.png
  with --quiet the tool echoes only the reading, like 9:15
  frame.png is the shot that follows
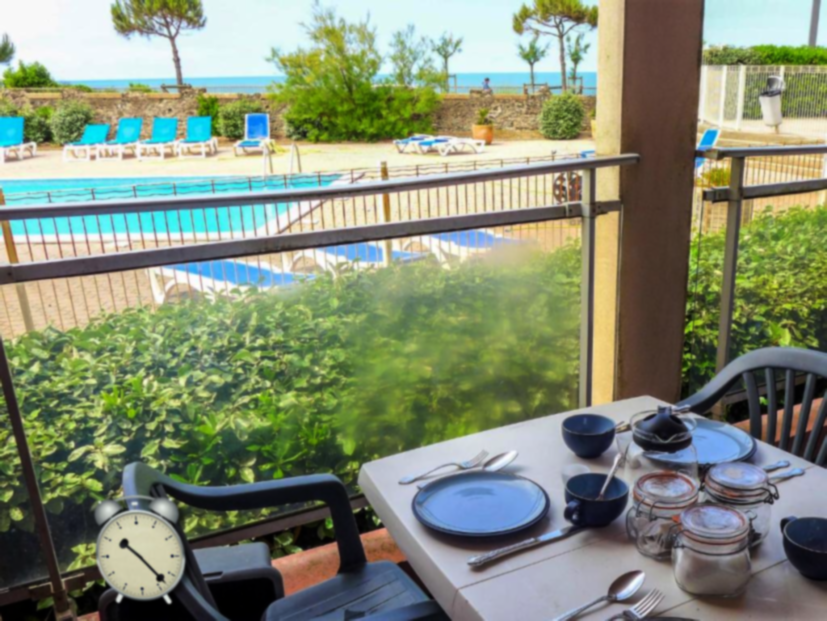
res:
10:23
